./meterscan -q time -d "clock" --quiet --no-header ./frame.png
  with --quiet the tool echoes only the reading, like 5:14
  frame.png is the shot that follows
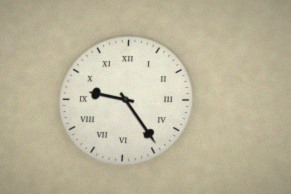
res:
9:24
